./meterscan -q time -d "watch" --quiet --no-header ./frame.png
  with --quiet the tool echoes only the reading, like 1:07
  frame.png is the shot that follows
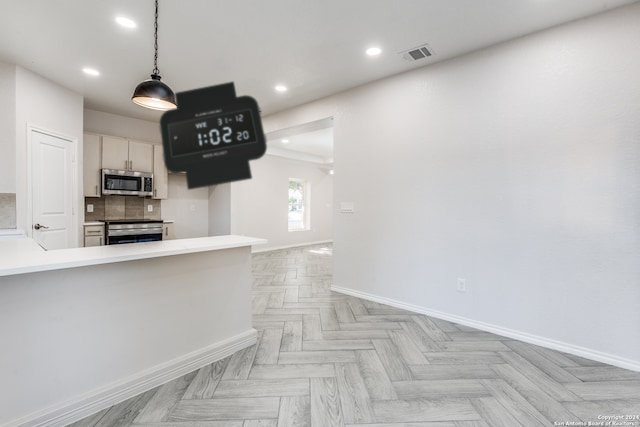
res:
1:02
